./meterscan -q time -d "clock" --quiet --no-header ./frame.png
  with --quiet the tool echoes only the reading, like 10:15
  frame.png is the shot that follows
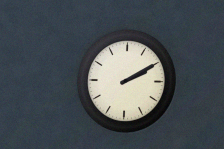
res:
2:10
